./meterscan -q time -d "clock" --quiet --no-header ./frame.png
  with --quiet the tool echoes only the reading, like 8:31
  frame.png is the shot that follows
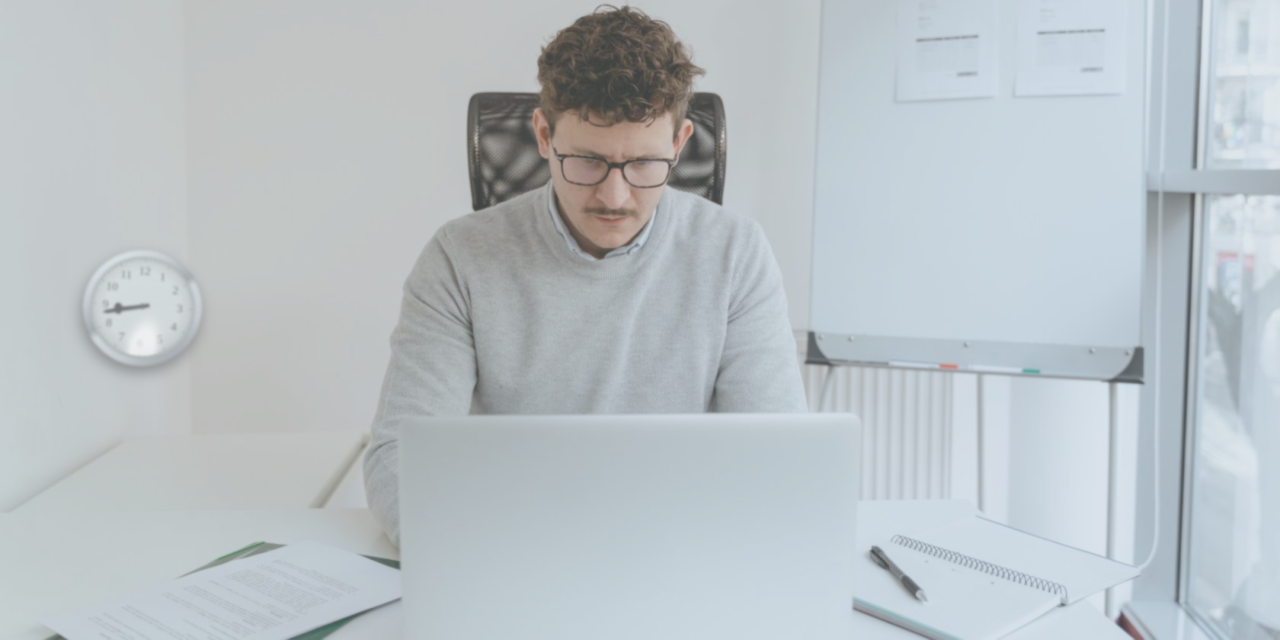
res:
8:43
